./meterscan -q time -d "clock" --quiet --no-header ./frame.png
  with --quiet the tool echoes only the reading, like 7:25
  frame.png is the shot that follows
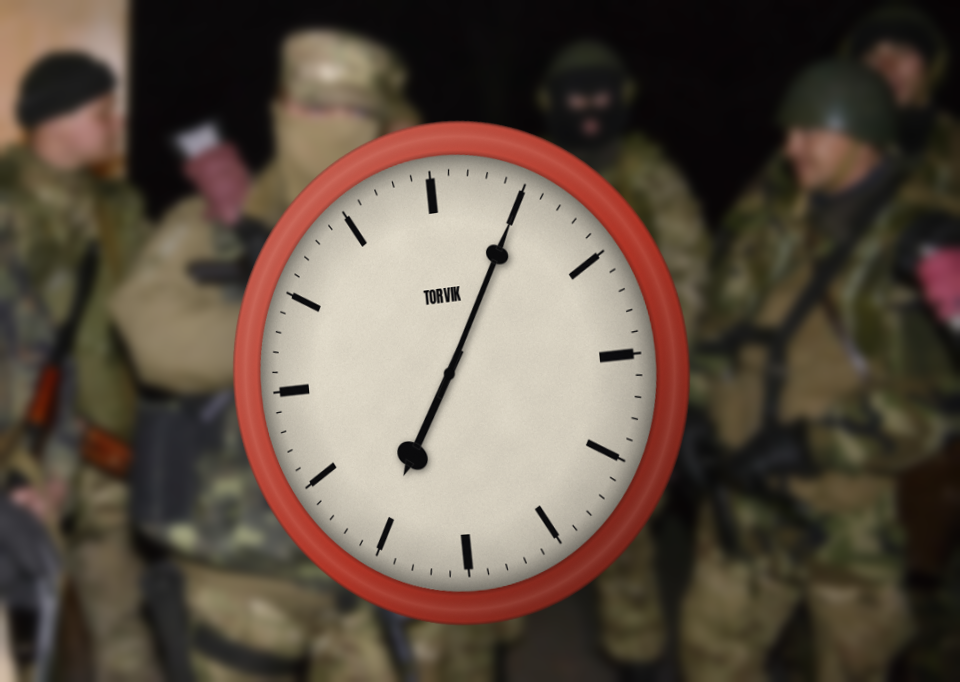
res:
7:05
